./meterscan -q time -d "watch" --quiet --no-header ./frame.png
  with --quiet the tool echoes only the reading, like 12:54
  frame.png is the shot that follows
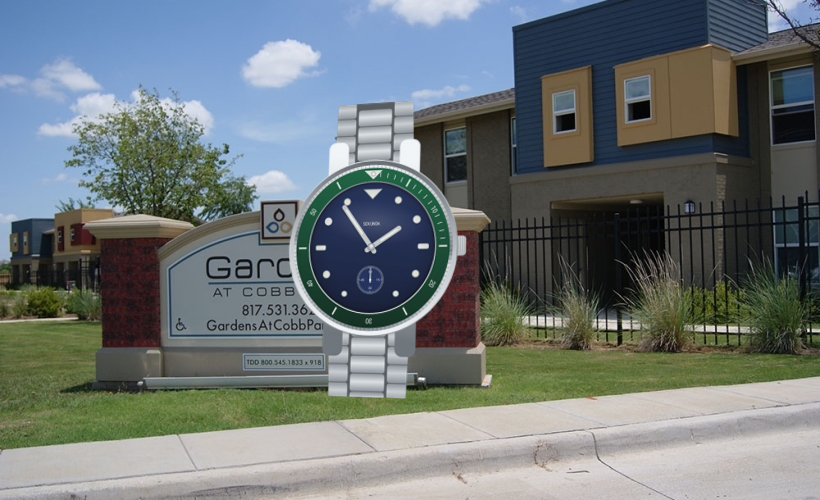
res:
1:54
